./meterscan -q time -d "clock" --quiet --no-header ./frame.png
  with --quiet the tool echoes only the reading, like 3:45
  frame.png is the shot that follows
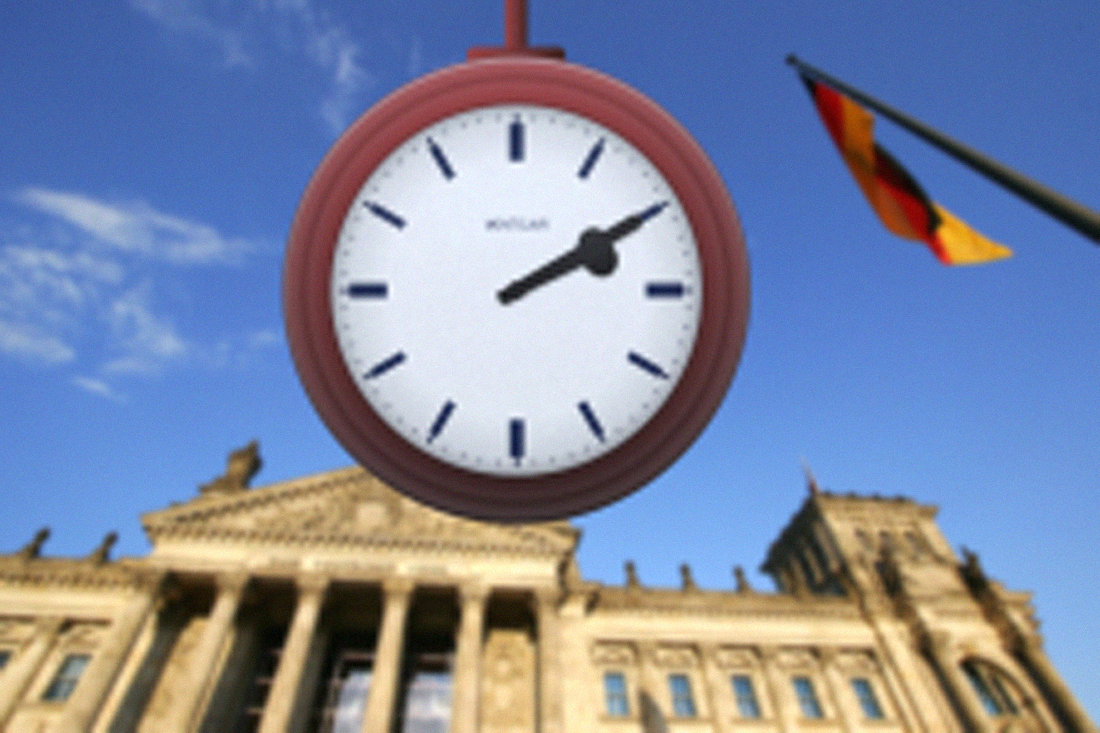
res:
2:10
